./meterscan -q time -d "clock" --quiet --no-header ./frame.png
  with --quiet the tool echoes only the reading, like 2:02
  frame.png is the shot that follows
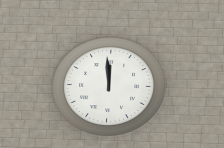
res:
11:59
